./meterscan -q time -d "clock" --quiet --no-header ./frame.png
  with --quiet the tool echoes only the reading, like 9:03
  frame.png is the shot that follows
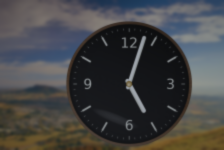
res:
5:03
